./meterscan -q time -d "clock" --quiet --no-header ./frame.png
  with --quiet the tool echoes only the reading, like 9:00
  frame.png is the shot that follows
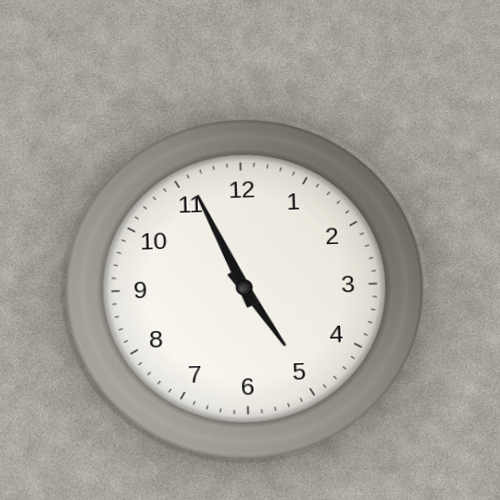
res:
4:56
